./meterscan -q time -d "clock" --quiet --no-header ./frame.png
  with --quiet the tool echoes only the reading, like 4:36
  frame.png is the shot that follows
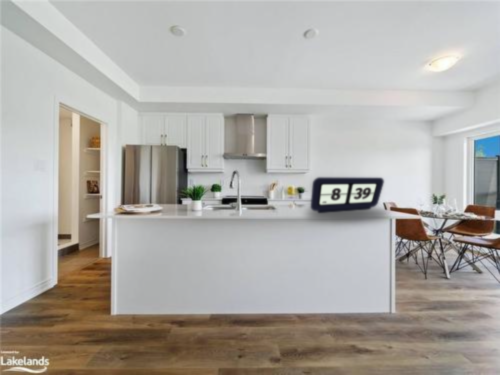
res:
8:39
